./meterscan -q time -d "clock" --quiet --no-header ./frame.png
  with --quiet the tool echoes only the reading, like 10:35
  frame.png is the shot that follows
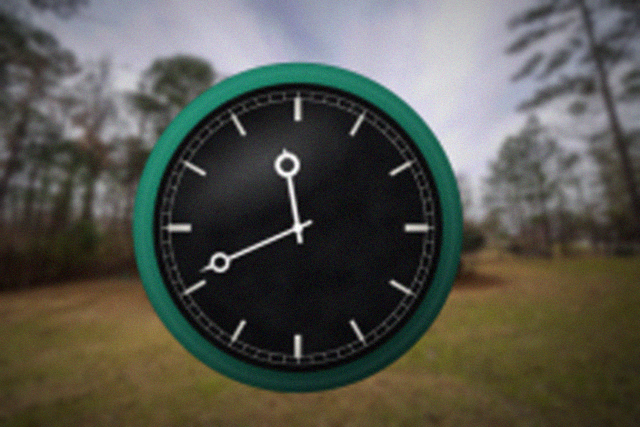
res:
11:41
